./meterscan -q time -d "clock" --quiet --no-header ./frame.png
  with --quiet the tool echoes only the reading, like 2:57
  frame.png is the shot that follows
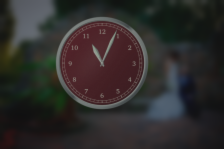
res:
11:04
